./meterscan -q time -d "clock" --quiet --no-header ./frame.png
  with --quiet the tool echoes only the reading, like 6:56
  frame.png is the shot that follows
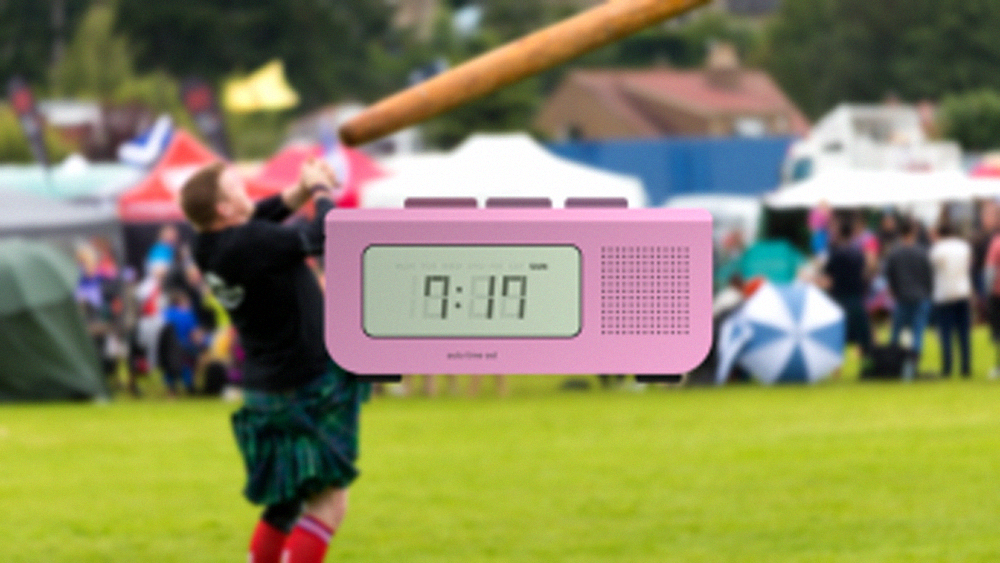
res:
7:17
